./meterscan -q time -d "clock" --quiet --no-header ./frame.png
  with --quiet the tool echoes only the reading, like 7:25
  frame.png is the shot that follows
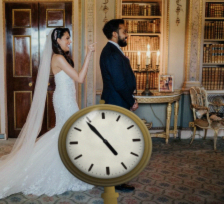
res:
4:54
